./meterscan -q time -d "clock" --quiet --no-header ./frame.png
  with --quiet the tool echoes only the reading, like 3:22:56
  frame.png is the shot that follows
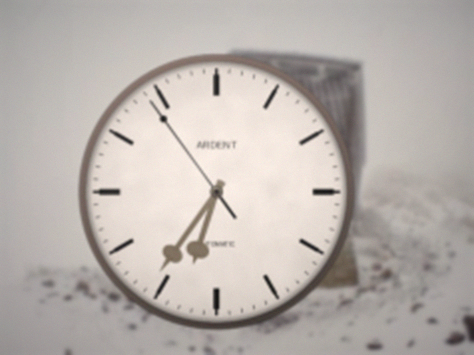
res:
6:35:54
